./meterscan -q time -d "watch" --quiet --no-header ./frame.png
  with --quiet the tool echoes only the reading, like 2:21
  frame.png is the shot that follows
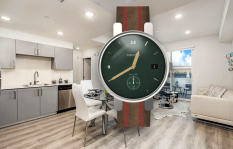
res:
12:40
